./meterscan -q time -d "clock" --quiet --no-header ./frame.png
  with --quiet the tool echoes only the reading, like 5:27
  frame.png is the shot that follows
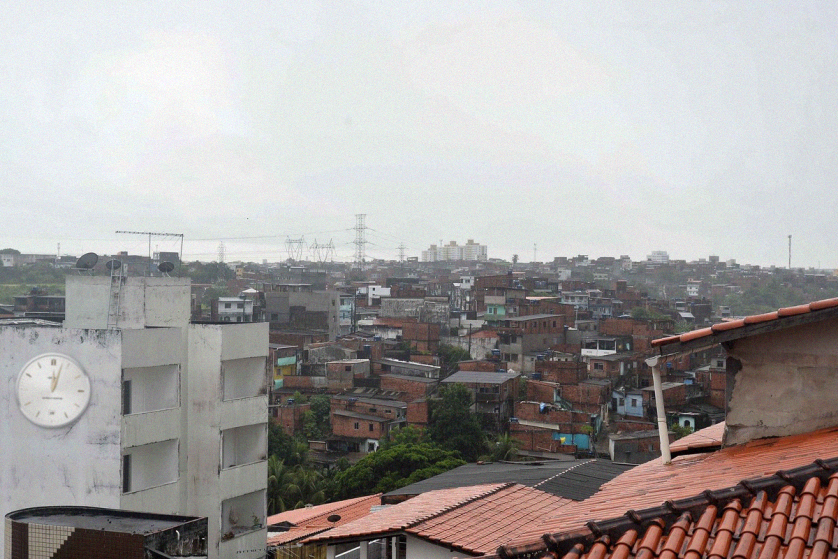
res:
12:03
